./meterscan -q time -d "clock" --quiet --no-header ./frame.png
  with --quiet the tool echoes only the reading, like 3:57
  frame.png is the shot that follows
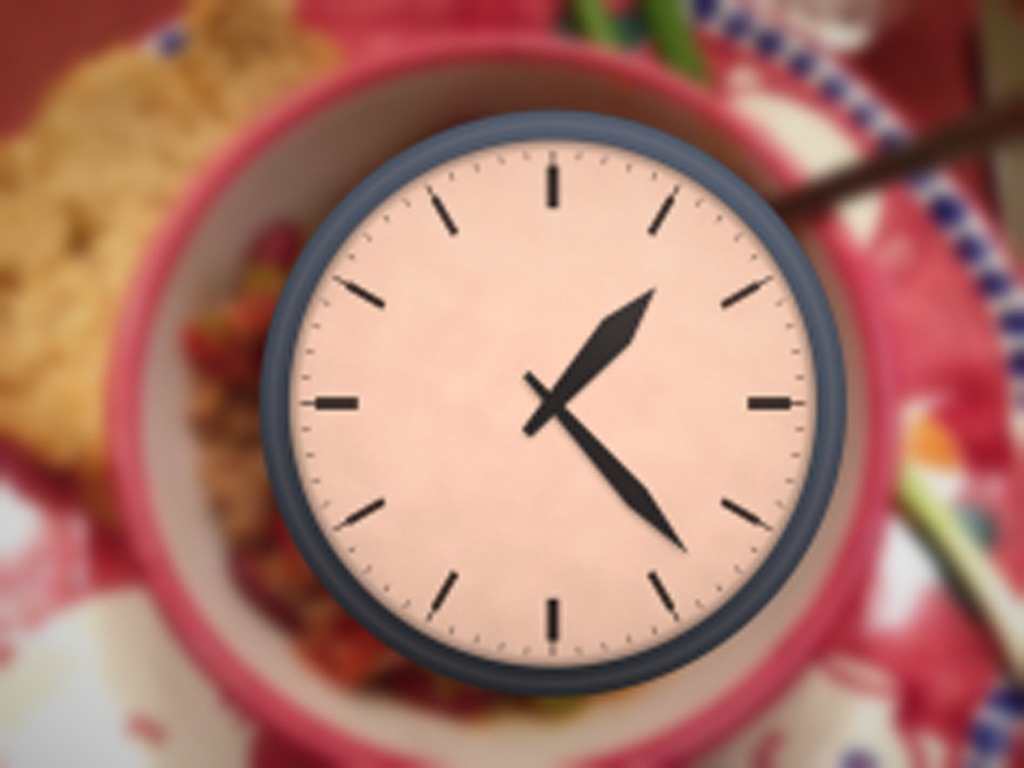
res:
1:23
